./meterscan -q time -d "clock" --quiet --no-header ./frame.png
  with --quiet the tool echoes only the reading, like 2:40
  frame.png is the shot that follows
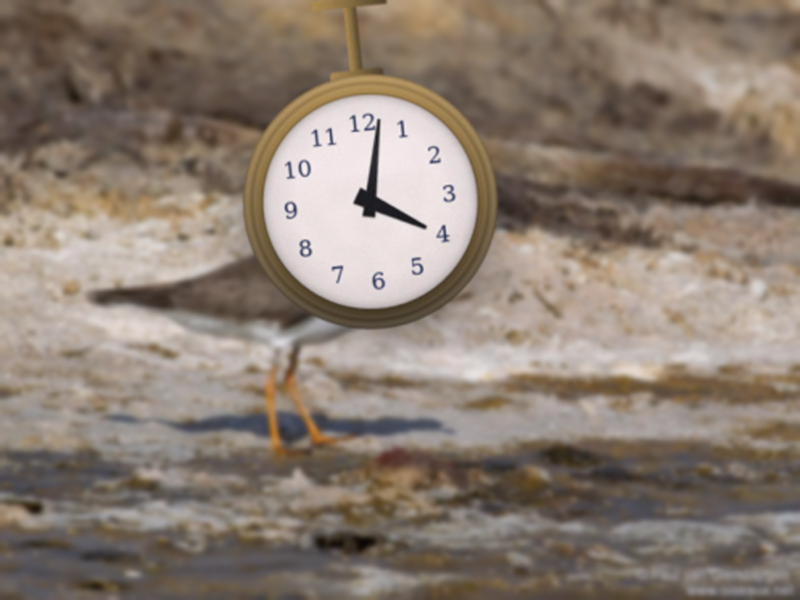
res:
4:02
